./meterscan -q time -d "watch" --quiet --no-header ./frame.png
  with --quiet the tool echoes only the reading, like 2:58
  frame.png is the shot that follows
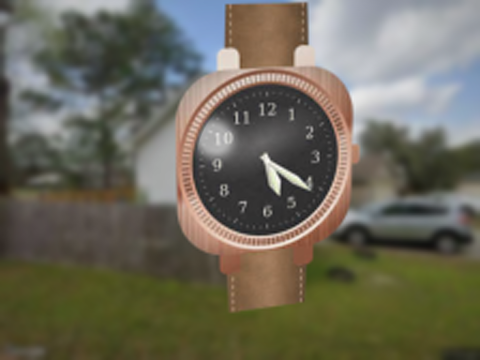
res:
5:21
